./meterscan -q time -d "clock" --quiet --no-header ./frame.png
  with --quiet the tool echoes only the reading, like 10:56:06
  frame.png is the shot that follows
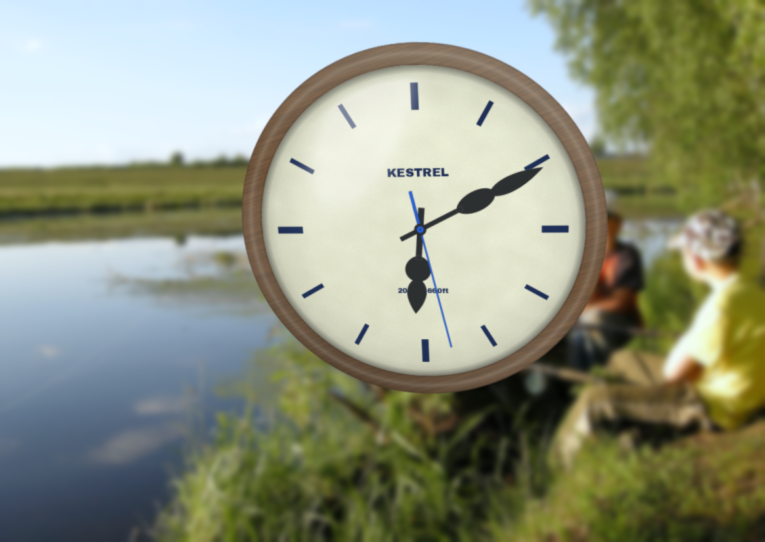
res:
6:10:28
